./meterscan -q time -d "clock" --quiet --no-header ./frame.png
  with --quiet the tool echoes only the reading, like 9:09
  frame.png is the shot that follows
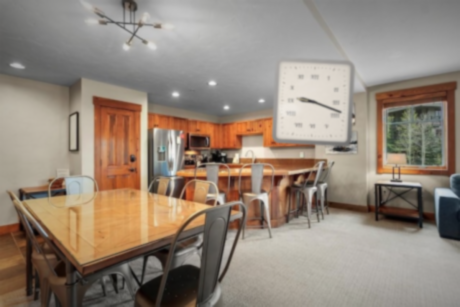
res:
9:18
